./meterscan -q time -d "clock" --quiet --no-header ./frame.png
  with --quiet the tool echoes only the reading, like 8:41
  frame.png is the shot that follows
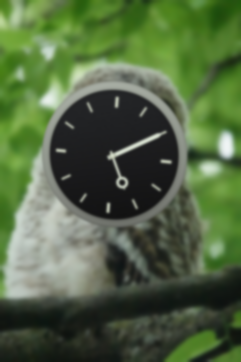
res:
5:10
